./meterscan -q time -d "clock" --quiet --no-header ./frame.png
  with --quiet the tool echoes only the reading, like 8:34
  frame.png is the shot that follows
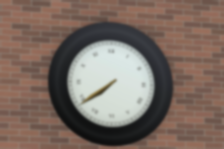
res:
7:39
